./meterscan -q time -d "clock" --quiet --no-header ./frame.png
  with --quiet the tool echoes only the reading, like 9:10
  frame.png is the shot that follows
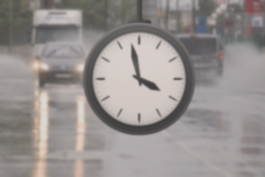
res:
3:58
